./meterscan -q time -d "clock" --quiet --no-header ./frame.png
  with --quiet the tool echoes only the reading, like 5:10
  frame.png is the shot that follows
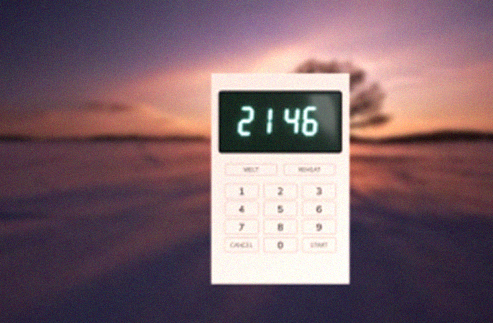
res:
21:46
